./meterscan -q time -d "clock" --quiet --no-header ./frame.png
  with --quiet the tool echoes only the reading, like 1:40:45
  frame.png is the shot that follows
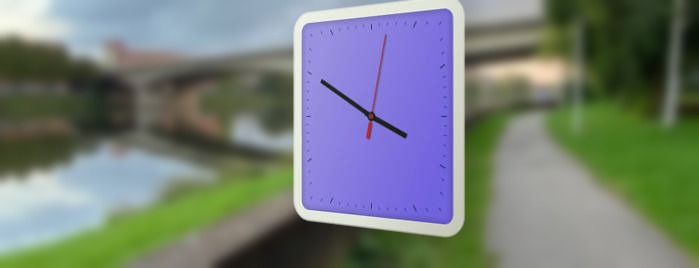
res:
3:50:02
